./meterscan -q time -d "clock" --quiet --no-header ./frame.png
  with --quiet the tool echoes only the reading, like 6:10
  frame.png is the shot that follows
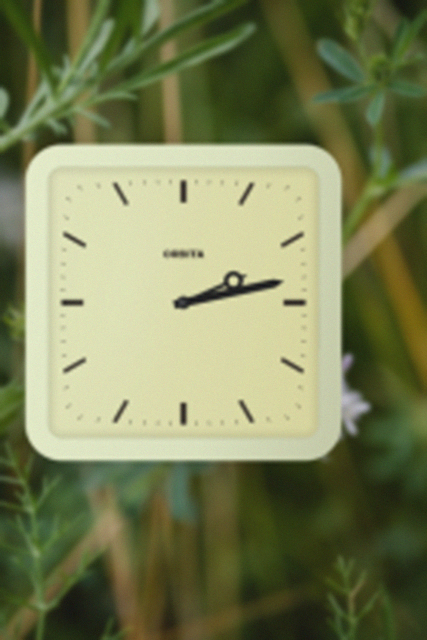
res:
2:13
